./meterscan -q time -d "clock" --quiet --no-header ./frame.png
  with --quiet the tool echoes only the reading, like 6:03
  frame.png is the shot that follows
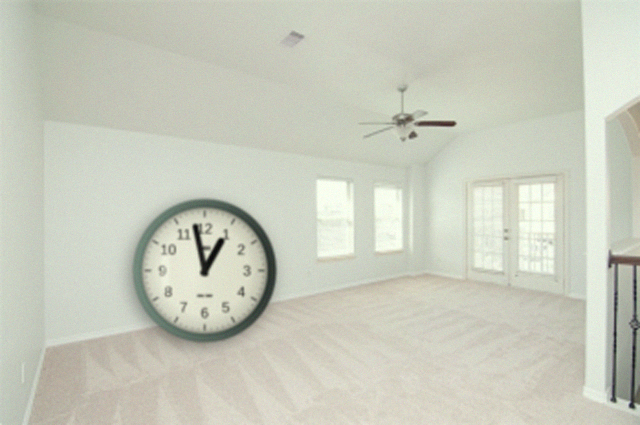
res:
12:58
